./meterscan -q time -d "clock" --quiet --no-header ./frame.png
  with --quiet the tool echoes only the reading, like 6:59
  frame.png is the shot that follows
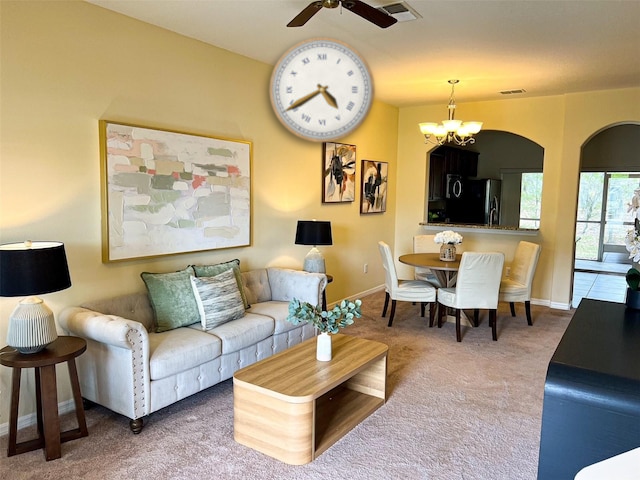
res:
4:40
